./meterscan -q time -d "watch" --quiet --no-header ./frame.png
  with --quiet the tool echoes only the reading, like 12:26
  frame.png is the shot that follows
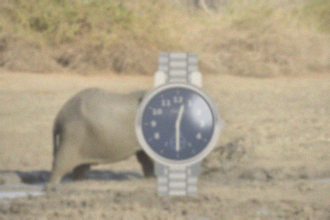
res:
12:30
